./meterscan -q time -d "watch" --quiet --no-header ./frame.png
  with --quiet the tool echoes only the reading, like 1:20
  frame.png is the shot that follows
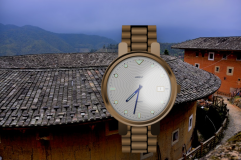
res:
7:32
